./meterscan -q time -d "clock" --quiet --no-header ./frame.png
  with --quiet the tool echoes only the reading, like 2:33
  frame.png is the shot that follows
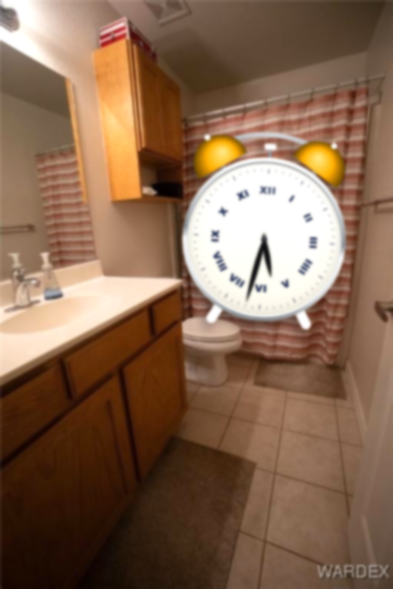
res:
5:32
